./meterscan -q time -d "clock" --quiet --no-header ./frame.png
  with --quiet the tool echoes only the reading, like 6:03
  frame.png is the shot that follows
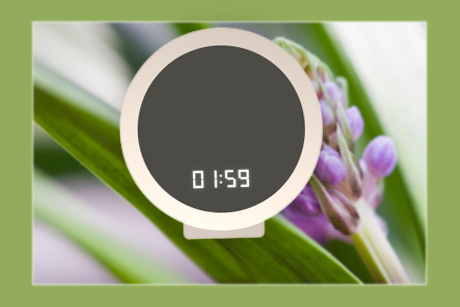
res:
1:59
